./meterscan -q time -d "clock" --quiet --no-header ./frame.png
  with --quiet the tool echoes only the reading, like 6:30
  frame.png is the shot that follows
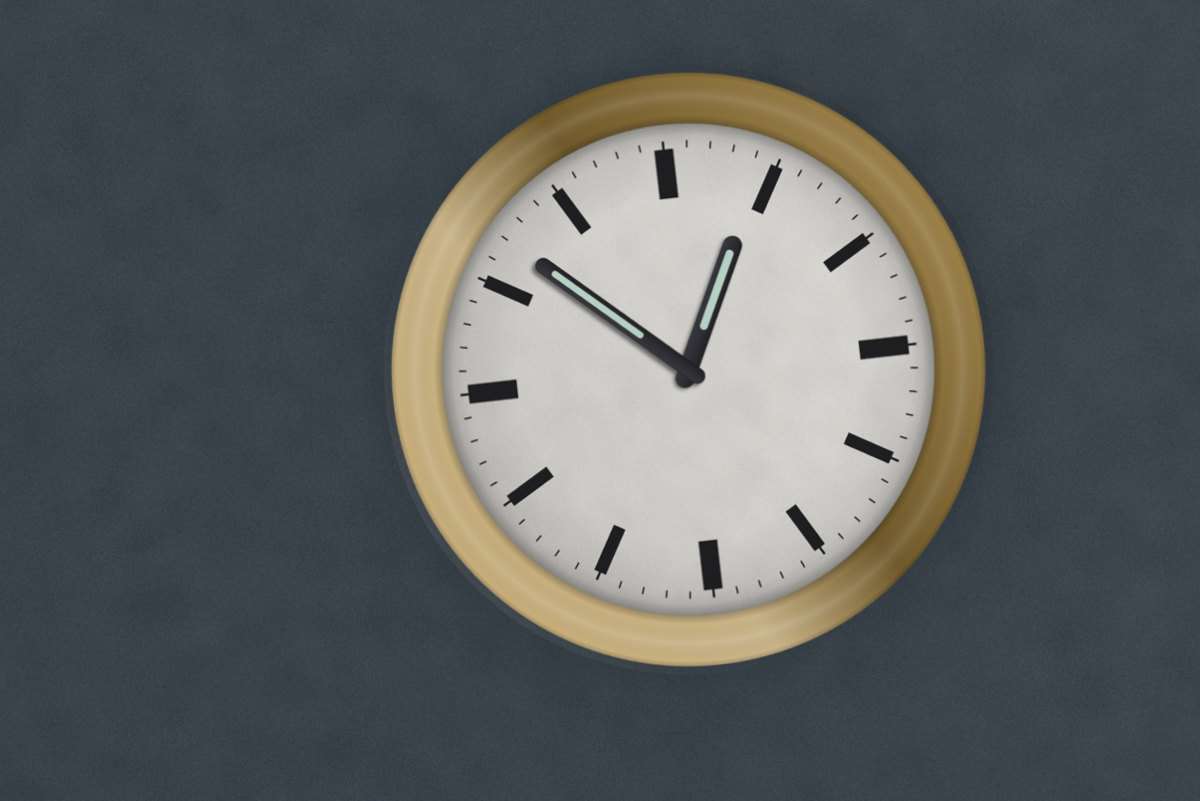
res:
12:52
